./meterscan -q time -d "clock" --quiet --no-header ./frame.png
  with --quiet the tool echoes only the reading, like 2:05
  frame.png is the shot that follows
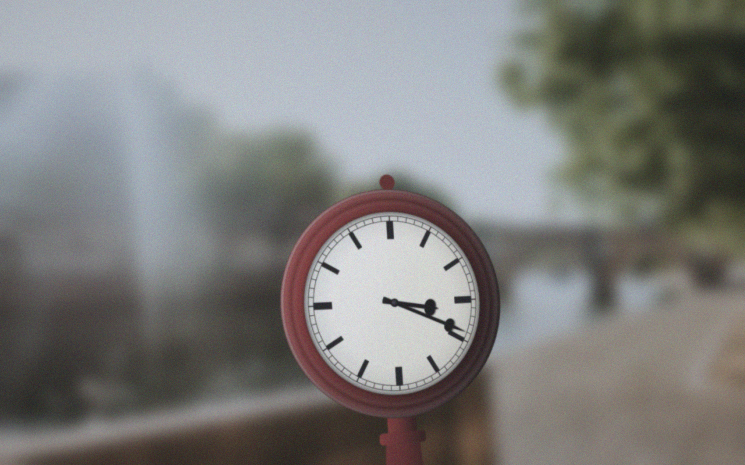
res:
3:19
